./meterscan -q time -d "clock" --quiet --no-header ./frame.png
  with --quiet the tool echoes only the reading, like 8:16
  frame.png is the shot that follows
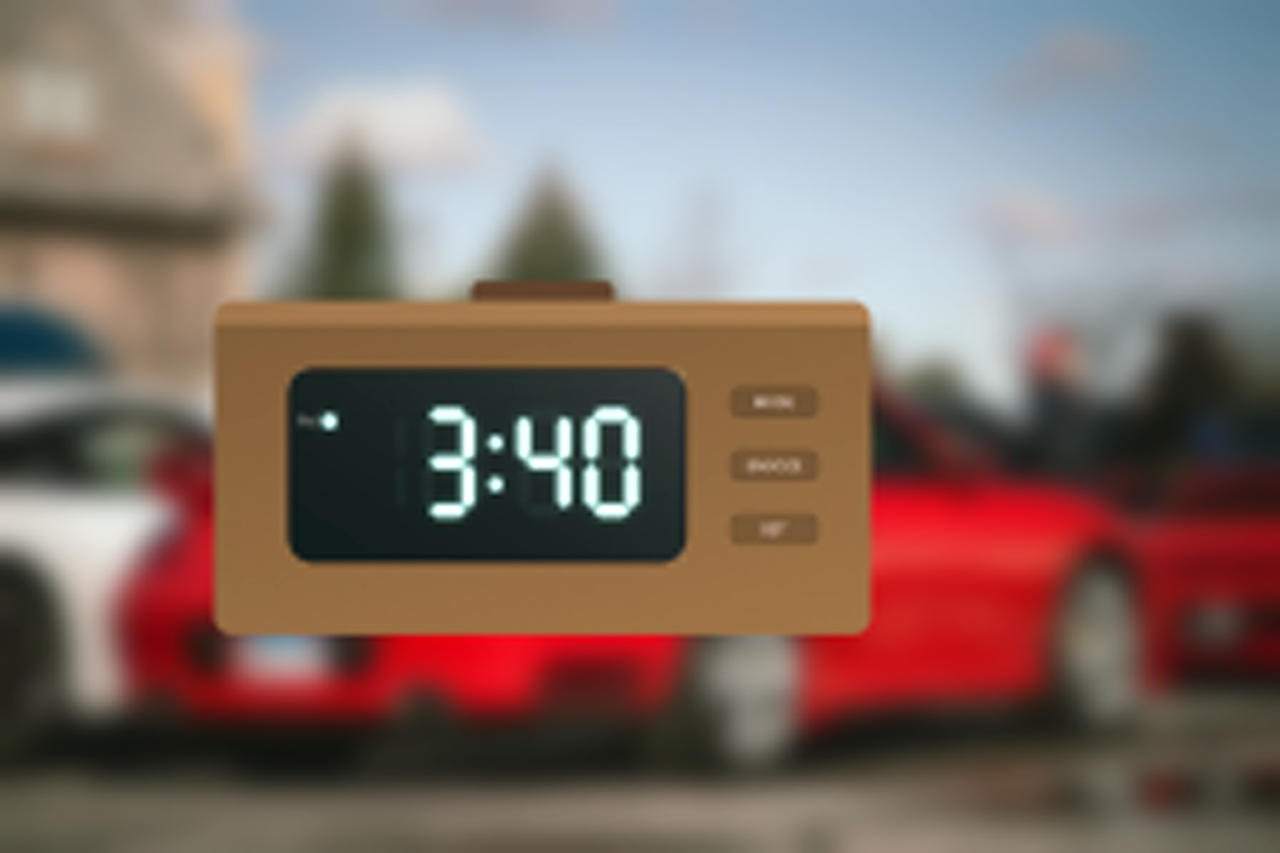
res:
3:40
